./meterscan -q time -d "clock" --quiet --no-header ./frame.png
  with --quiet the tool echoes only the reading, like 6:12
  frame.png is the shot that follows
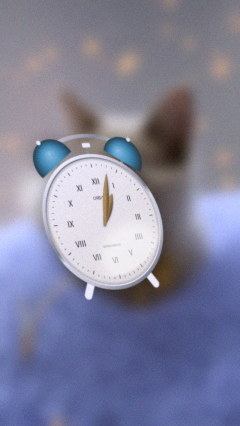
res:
1:03
